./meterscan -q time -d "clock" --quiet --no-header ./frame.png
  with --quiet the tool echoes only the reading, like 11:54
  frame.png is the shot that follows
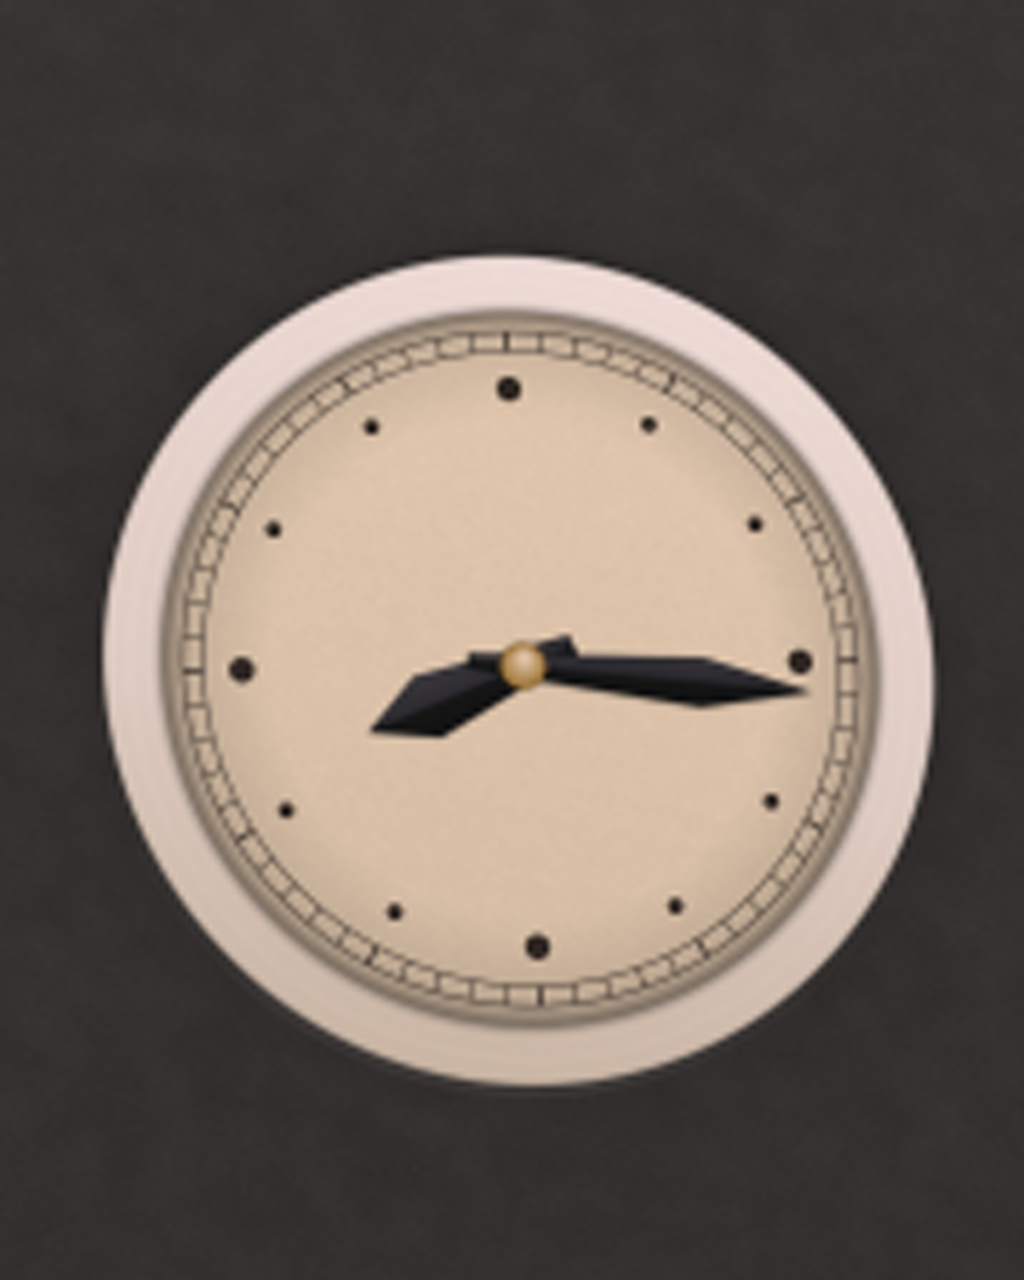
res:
8:16
